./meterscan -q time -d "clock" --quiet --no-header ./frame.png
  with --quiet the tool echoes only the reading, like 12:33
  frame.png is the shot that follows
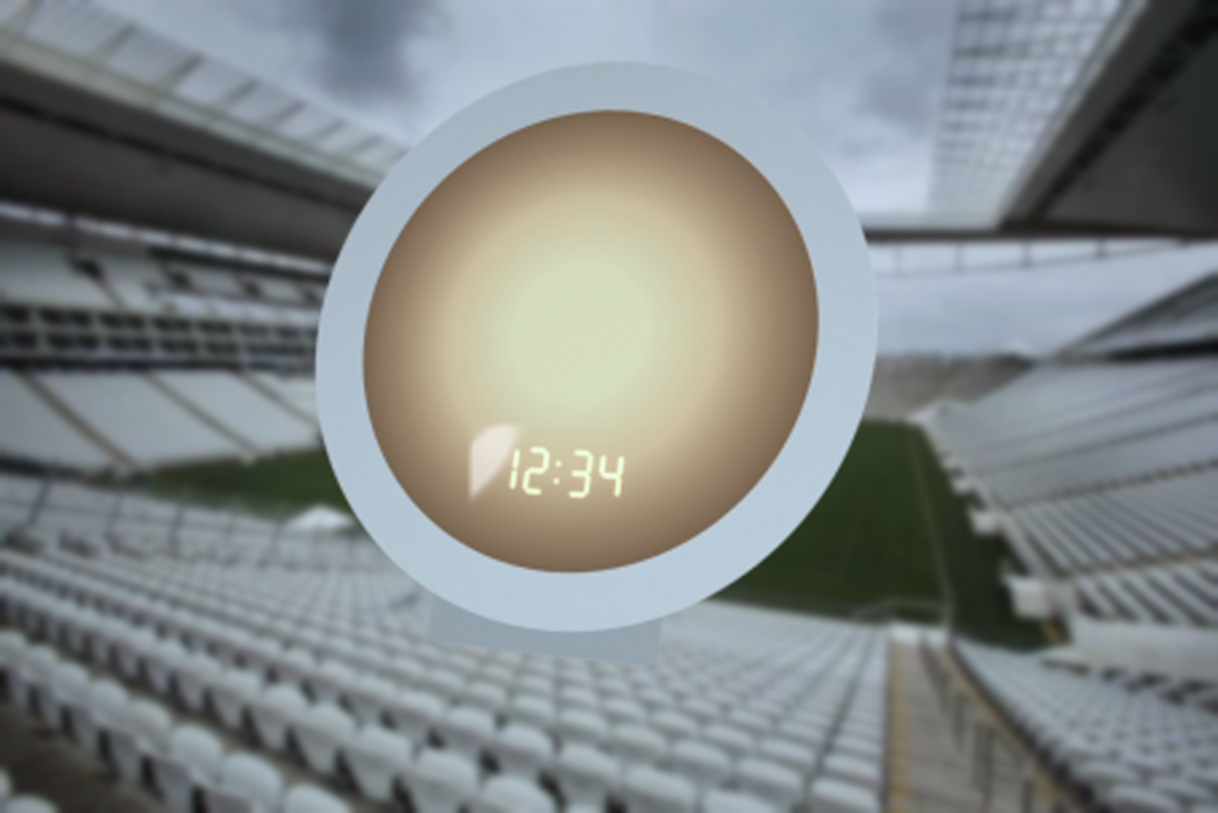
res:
12:34
